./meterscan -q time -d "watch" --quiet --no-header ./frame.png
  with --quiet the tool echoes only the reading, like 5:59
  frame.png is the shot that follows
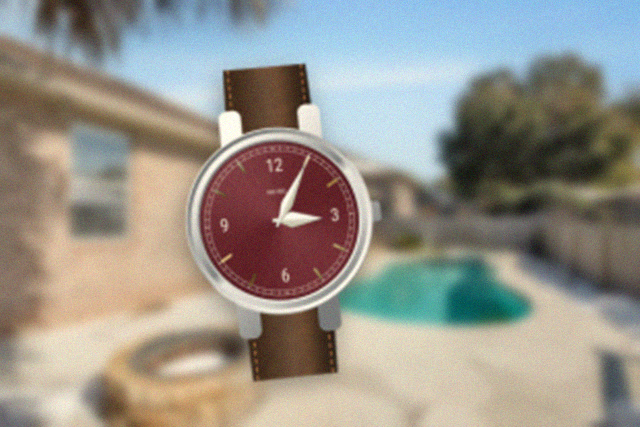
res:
3:05
